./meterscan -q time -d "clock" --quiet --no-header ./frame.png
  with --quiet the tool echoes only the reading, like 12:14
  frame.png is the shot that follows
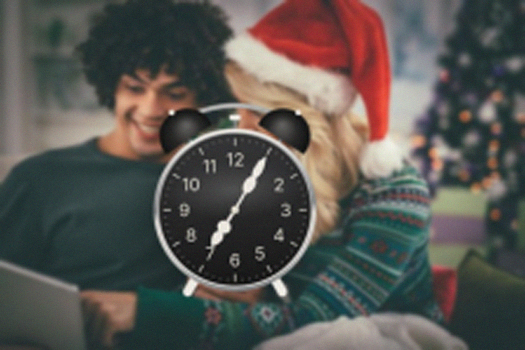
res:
7:05
